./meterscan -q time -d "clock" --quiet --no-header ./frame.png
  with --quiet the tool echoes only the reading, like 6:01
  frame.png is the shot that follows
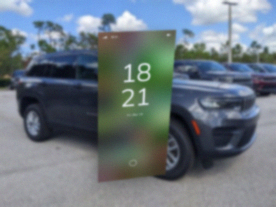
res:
18:21
